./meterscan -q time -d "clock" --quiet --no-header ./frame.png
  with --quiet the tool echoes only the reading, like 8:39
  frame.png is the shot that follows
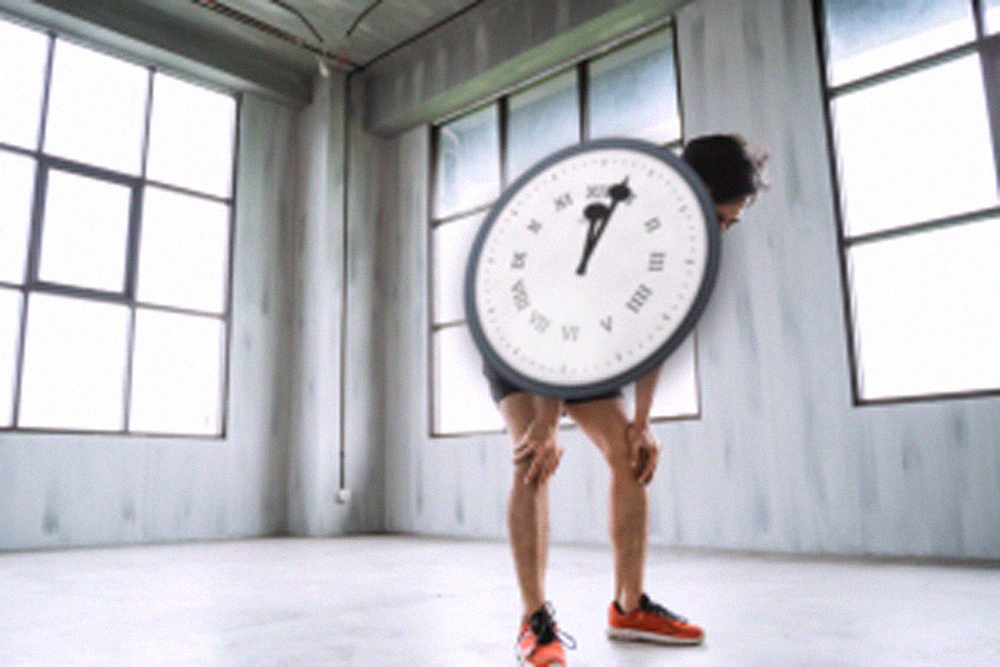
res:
12:03
